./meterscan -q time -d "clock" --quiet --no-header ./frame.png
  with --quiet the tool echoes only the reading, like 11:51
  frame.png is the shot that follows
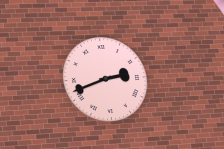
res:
2:42
